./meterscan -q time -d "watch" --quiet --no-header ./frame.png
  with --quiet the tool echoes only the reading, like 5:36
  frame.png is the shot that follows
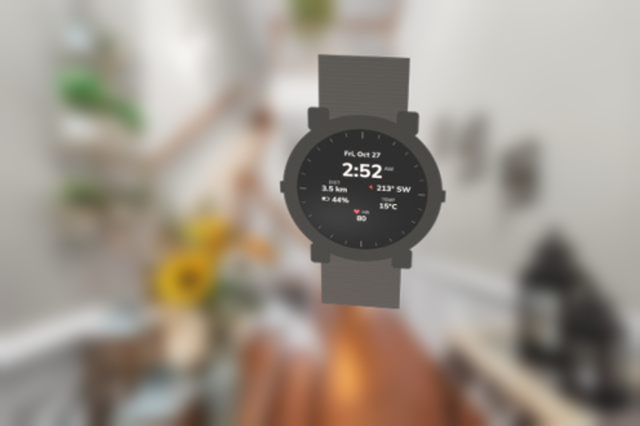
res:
2:52
